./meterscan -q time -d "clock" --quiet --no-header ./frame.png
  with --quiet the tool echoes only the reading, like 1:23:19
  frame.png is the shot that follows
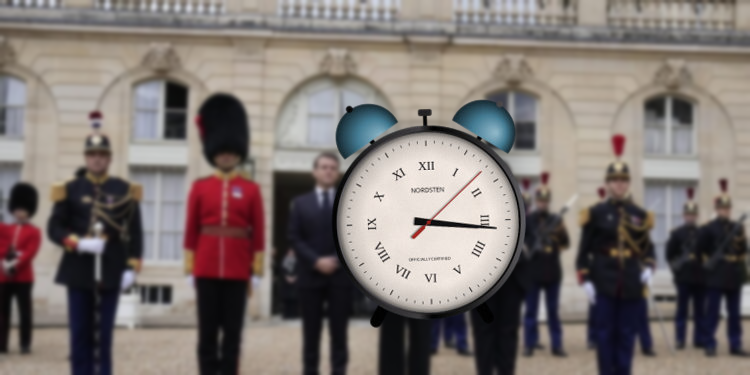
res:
3:16:08
